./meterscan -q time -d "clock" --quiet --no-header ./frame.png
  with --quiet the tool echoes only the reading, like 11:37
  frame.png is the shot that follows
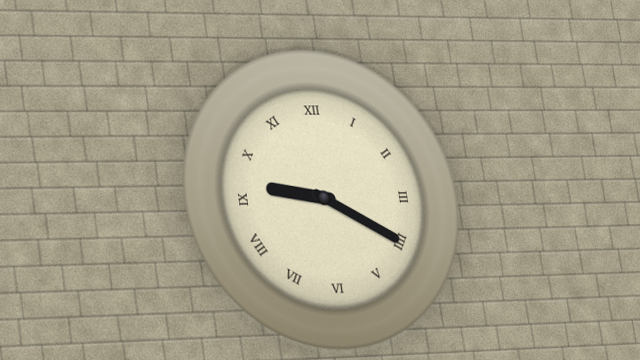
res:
9:20
